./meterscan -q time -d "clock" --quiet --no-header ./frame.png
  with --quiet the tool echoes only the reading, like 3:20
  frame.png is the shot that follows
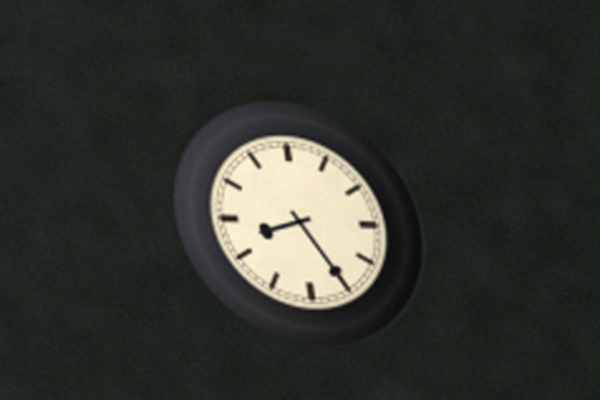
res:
8:25
